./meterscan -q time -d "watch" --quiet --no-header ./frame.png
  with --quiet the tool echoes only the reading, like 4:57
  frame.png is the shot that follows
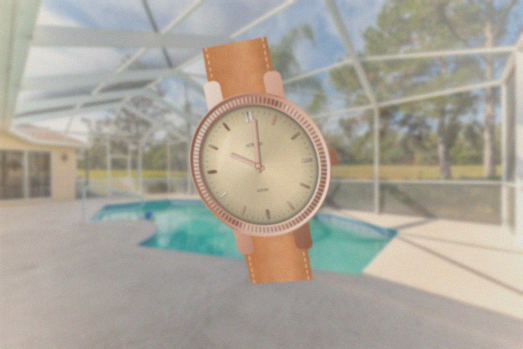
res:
10:01
